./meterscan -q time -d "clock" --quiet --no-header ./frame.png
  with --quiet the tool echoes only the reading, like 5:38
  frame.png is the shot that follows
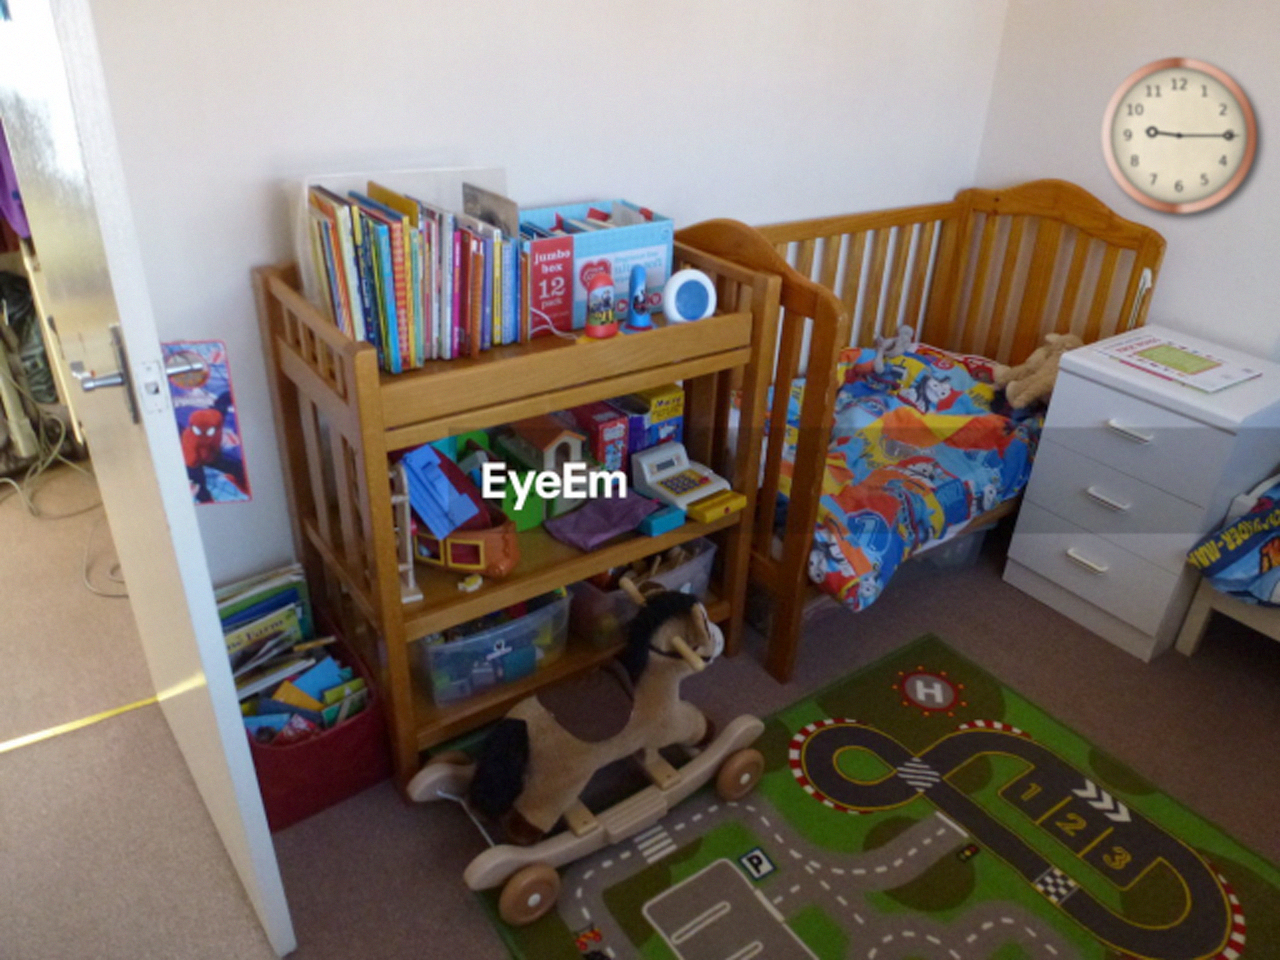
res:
9:15
